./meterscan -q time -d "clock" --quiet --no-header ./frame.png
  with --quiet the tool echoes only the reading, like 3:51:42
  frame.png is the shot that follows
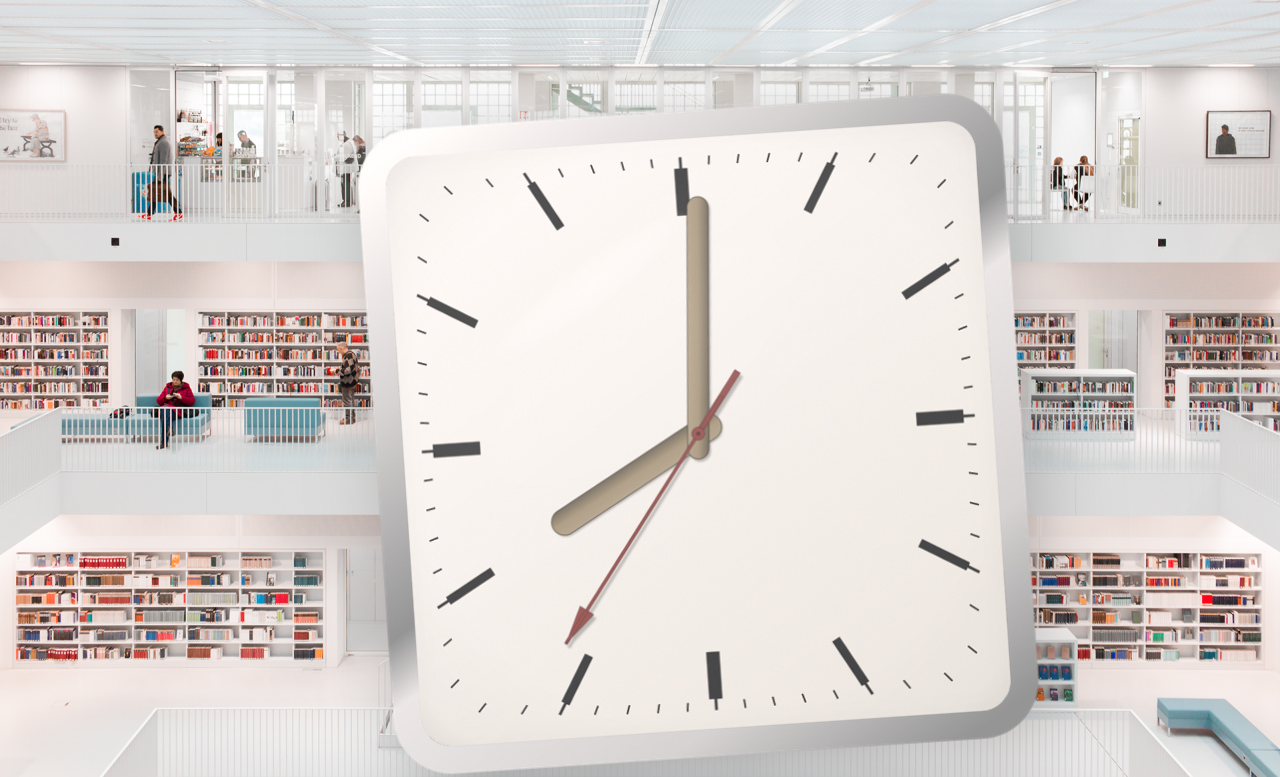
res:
8:00:36
